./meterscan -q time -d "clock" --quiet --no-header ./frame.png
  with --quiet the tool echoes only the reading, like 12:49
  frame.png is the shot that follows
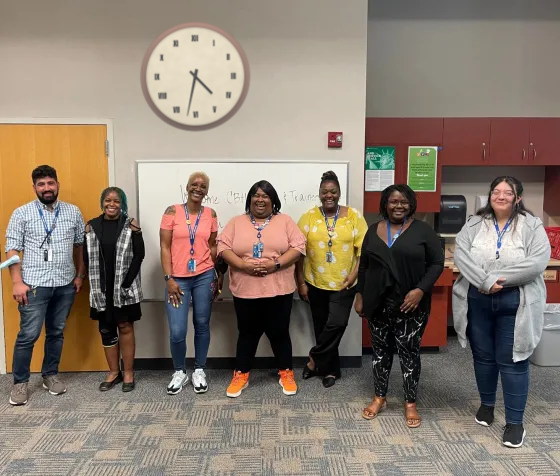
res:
4:32
